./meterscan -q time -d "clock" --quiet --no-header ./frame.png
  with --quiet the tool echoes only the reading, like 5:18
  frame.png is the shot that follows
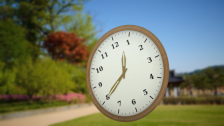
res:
12:40
